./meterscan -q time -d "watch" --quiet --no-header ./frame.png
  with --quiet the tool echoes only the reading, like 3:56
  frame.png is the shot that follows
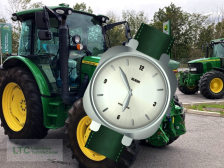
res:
5:52
